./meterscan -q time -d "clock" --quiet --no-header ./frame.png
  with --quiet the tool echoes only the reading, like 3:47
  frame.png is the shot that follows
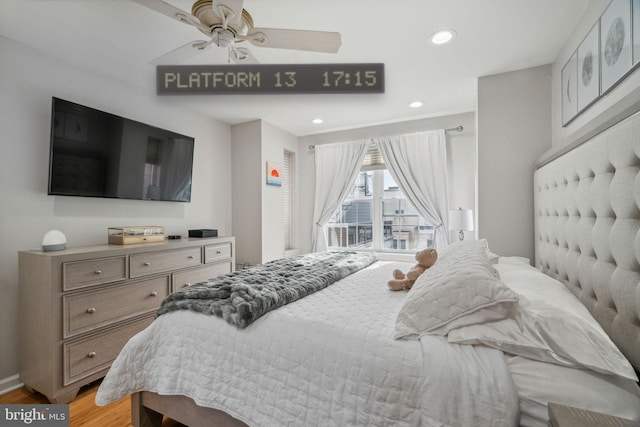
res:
17:15
